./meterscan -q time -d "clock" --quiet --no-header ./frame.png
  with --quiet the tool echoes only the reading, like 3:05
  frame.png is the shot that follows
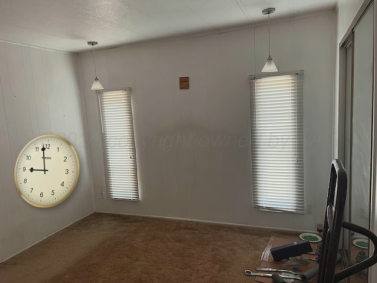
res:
8:58
